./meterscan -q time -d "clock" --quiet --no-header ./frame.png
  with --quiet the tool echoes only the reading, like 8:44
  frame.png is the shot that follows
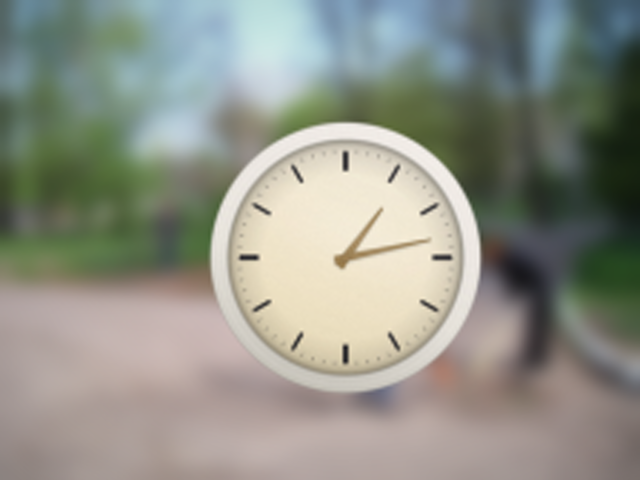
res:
1:13
